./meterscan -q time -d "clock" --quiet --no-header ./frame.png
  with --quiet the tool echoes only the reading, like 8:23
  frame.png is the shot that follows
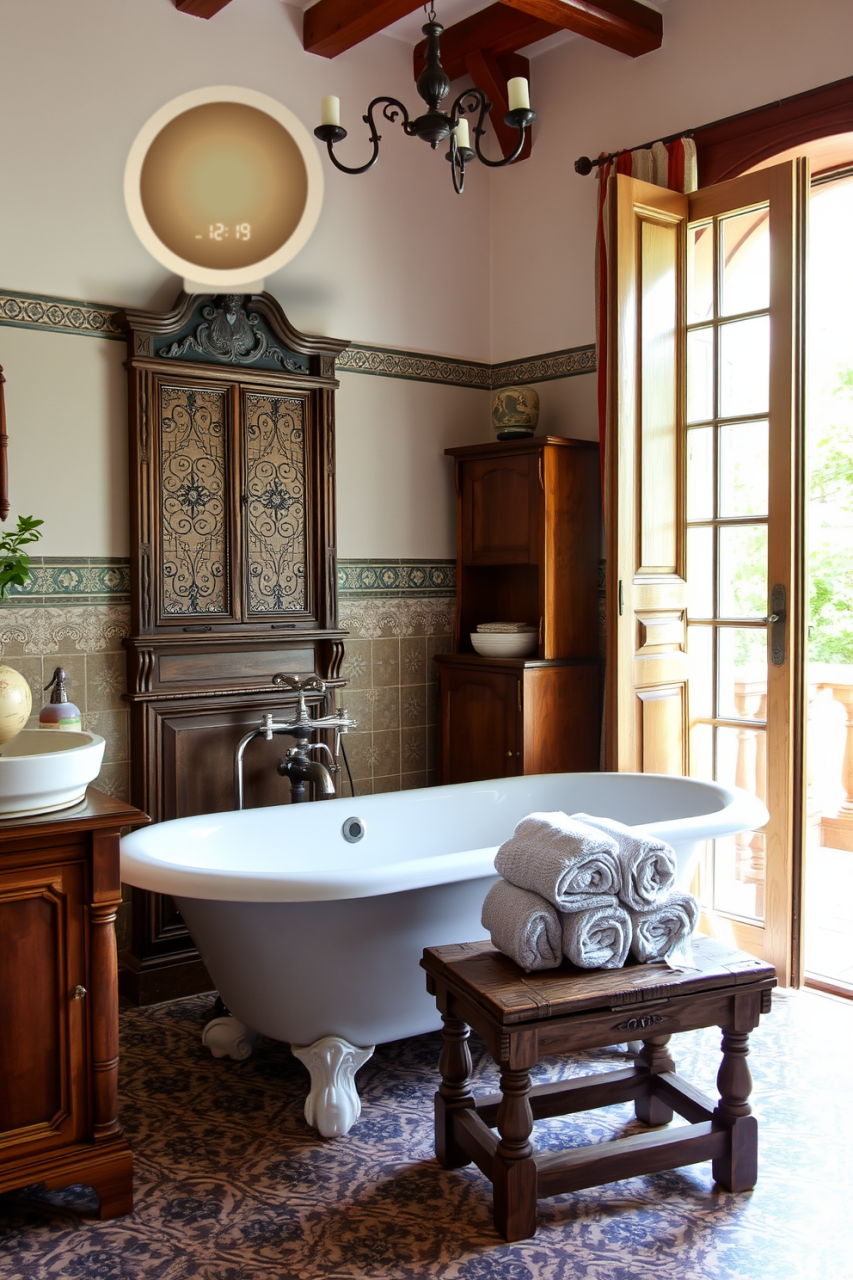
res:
12:19
